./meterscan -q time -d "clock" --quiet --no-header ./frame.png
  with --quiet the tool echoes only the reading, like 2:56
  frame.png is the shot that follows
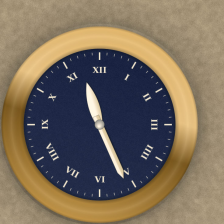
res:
11:26
